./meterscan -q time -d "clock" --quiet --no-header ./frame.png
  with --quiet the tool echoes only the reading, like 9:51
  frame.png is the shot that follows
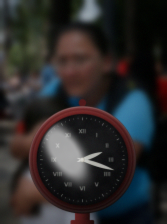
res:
2:18
